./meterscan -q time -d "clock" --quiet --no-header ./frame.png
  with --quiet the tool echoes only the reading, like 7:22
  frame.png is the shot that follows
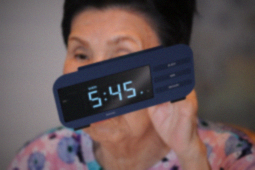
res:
5:45
